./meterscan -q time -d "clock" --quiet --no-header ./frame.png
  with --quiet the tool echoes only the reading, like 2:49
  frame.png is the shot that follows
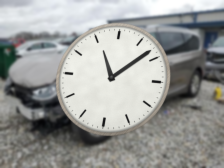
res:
11:08
